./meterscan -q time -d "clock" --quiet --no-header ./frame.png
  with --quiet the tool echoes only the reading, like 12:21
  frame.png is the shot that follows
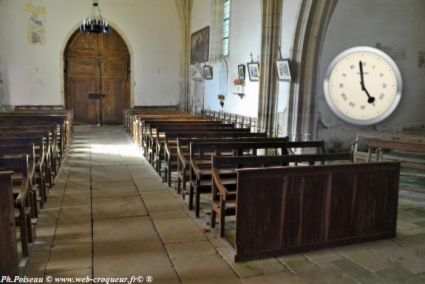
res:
4:59
